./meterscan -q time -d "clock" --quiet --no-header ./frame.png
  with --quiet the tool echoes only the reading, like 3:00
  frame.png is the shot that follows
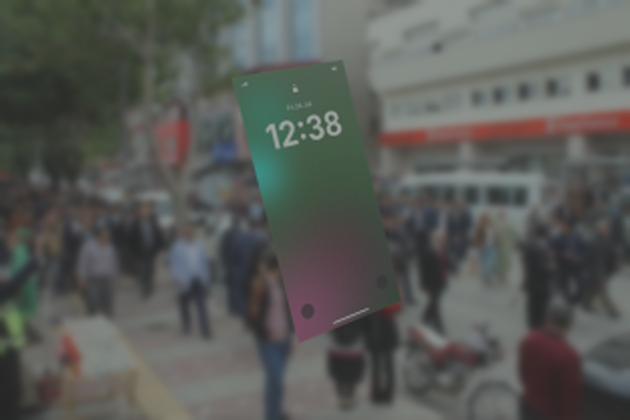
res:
12:38
